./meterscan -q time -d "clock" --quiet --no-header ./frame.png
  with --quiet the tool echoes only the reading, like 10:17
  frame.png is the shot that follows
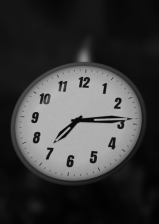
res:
7:14
